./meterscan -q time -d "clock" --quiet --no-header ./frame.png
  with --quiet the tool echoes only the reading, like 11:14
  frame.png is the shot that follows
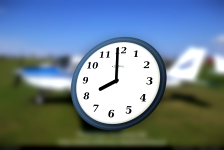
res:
7:59
